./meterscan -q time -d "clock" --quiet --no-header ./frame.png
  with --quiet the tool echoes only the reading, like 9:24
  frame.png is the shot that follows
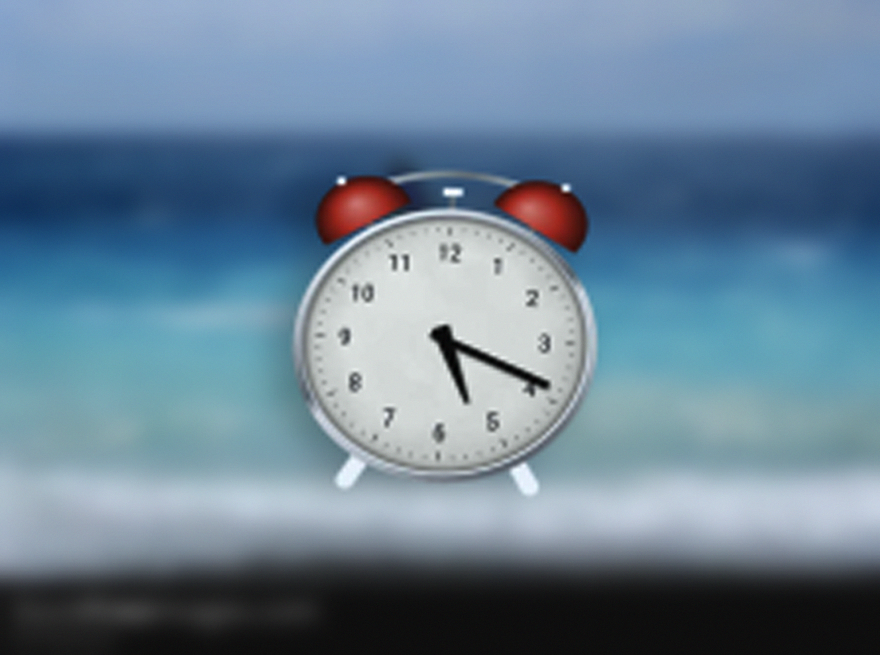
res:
5:19
